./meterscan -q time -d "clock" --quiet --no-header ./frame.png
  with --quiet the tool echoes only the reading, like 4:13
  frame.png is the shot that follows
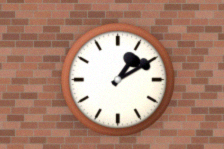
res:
1:10
